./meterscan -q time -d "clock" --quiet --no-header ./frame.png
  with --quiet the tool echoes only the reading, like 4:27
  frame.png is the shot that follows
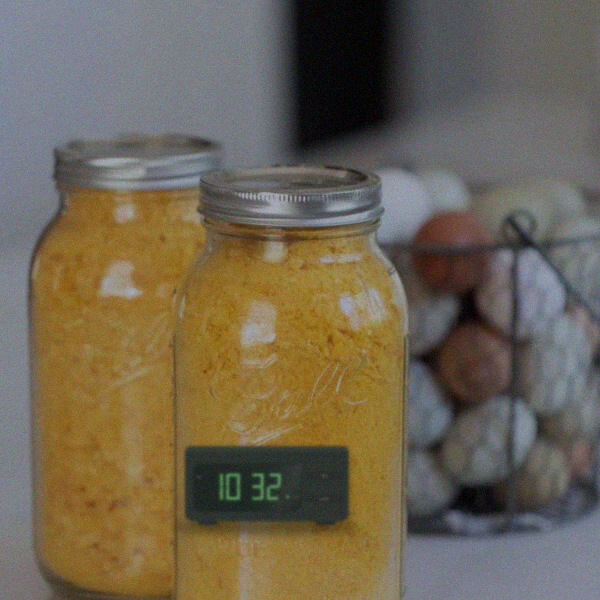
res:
10:32
